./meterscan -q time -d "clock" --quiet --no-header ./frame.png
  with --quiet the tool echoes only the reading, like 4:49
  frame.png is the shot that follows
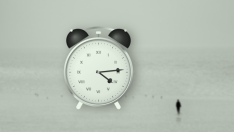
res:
4:14
